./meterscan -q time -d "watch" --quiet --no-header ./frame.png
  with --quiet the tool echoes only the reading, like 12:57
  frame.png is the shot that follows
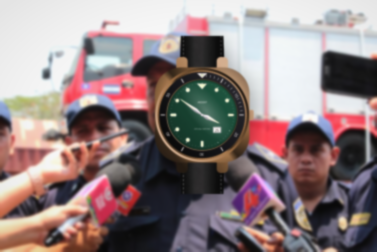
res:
3:51
